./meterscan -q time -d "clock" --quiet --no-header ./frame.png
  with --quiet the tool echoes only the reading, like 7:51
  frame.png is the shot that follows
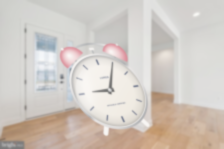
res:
9:05
